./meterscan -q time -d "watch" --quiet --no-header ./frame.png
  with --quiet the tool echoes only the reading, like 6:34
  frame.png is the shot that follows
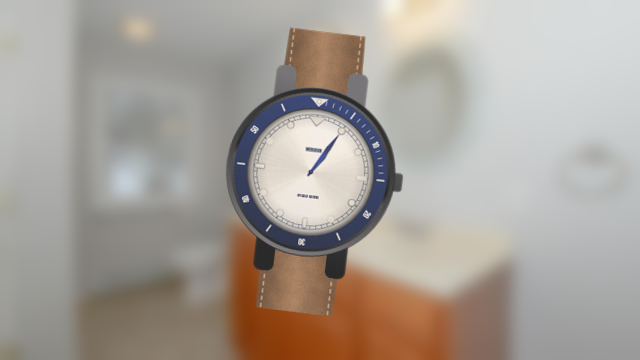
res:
1:05
